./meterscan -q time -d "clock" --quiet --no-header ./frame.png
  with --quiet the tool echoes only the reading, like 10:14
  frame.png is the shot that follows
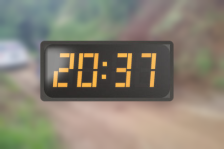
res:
20:37
